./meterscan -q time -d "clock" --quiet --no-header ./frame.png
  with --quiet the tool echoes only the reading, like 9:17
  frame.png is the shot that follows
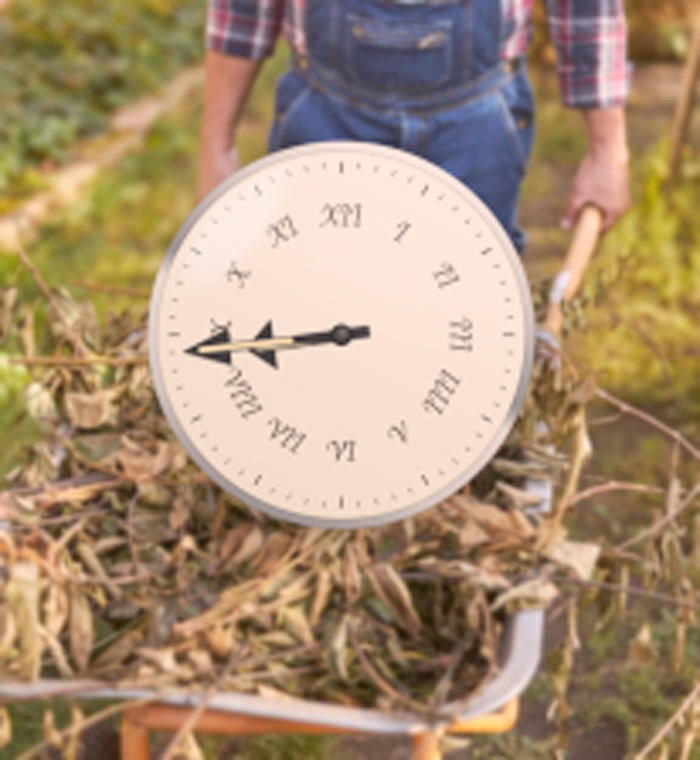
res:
8:44
